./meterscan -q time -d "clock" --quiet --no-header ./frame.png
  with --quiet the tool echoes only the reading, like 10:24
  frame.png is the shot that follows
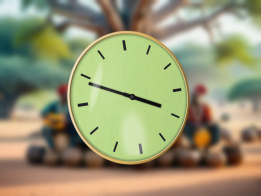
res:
3:49
